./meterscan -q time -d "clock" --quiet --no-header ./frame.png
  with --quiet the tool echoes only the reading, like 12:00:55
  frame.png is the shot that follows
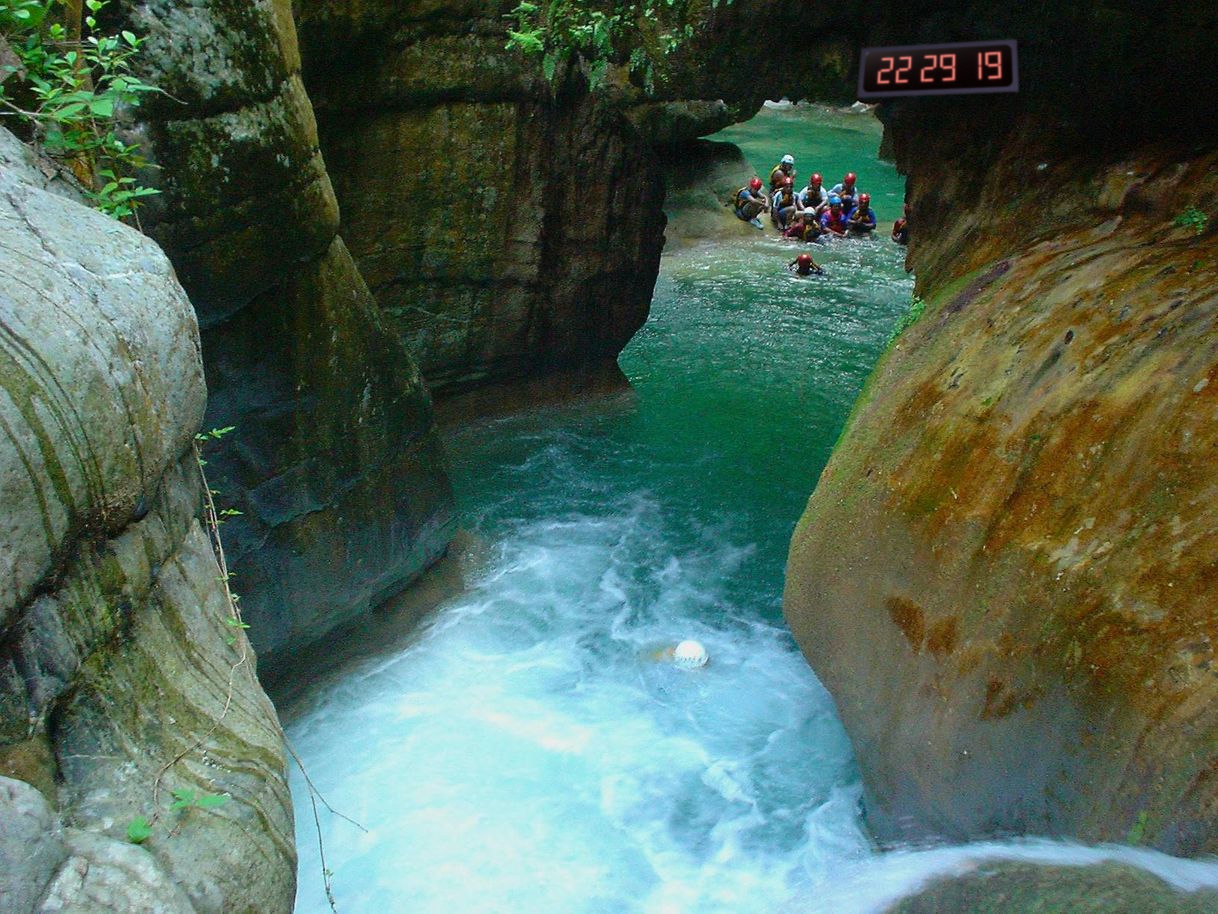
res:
22:29:19
